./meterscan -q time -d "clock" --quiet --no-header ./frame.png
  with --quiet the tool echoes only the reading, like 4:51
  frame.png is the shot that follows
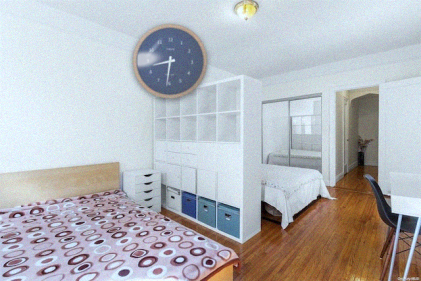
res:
8:31
